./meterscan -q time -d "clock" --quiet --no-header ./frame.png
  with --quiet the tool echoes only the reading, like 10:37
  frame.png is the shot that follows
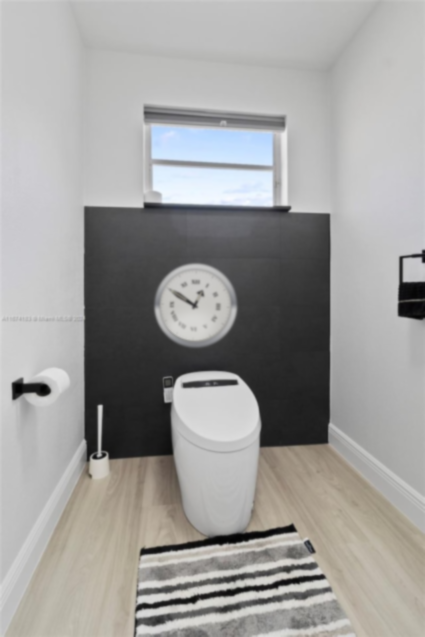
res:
12:50
